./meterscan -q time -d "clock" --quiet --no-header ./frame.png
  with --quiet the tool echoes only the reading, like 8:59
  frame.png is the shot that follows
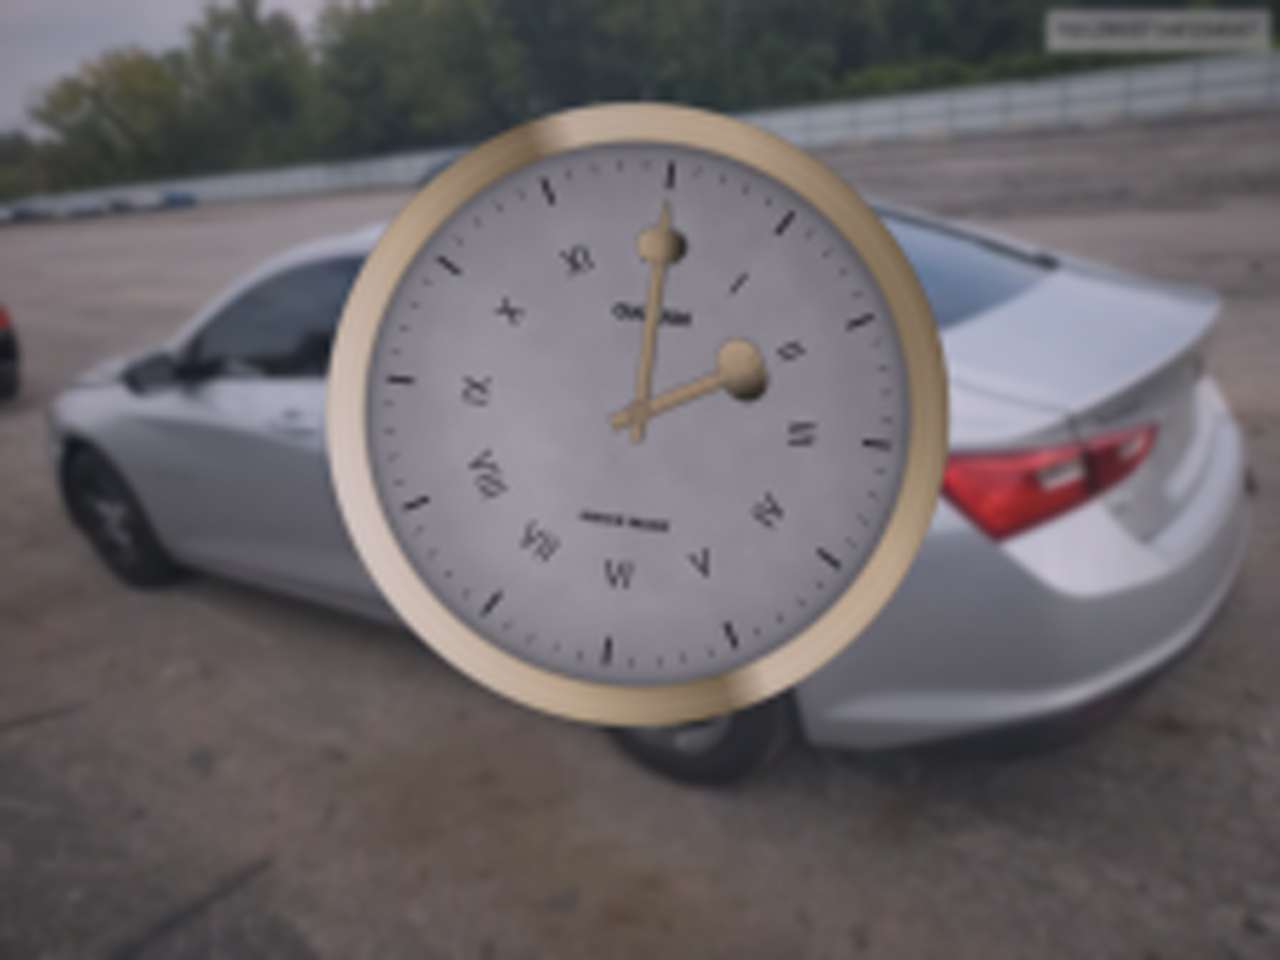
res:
2:00
